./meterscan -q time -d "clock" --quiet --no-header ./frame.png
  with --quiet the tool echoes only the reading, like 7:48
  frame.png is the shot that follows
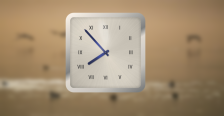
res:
7:53
